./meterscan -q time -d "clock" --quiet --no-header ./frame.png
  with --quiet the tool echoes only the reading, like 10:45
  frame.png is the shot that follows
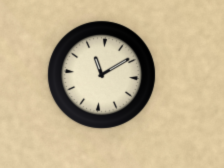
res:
11:09
